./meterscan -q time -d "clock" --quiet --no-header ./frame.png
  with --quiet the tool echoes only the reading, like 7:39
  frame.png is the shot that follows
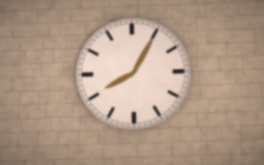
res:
8:05
